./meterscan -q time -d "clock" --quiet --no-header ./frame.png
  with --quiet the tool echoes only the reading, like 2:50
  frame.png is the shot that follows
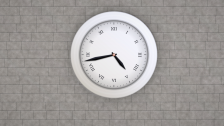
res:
4:43
